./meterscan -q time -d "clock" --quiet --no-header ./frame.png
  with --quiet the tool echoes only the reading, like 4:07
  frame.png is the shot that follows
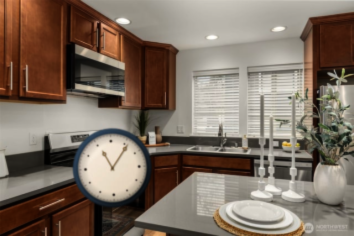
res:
11:06
